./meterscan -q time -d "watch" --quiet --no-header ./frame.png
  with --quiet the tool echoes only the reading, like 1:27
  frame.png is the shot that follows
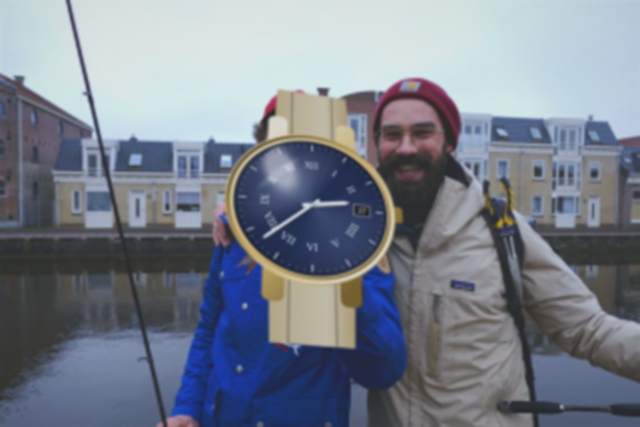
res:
2:38
